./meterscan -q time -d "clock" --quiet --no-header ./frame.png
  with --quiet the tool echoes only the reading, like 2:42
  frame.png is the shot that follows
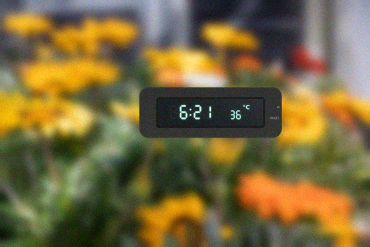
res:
6:21
